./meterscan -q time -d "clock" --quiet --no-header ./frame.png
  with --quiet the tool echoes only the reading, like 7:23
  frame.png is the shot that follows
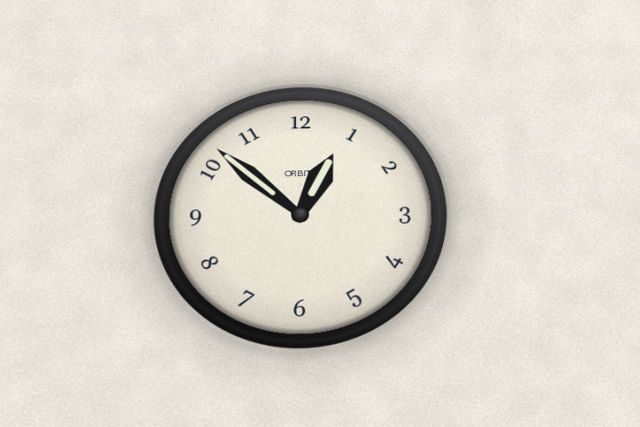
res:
12:52
